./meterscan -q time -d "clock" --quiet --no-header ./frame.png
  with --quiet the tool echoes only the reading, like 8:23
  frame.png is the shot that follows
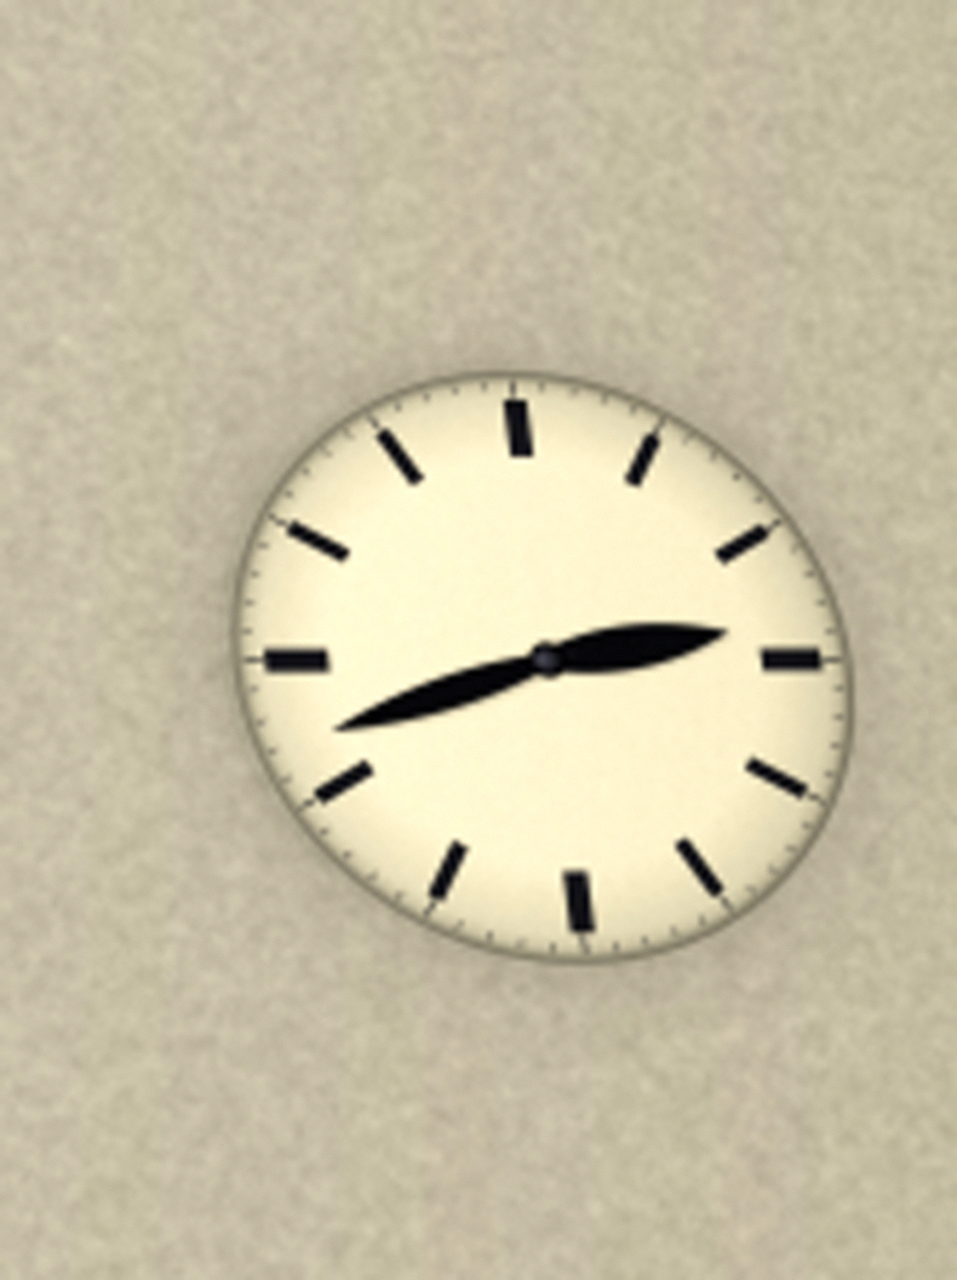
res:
2:42
